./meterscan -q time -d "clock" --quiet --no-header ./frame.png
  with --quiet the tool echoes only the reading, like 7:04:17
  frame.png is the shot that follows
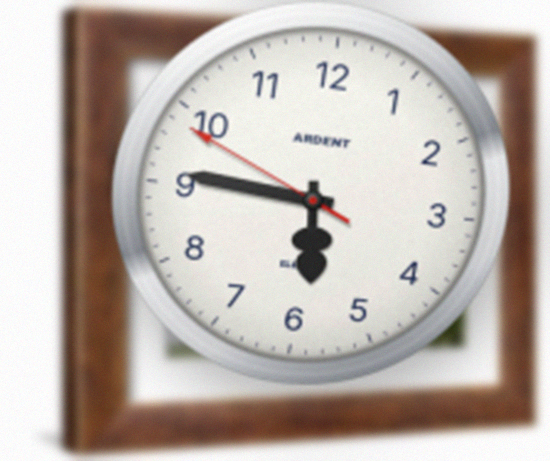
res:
5:45:49
